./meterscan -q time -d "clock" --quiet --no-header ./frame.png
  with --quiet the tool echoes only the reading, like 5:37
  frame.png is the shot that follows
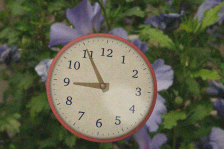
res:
8:55
